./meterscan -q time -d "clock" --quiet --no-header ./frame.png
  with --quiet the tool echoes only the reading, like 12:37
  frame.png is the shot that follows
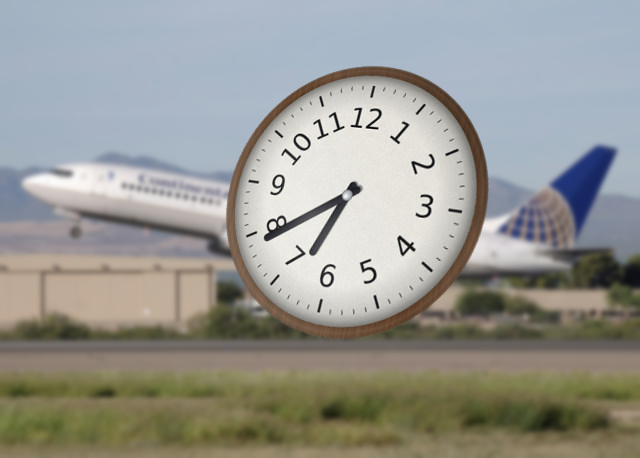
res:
6:39
